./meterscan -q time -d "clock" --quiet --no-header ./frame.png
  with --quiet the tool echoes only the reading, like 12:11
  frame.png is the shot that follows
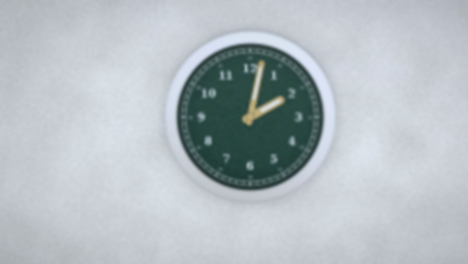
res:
2:02
